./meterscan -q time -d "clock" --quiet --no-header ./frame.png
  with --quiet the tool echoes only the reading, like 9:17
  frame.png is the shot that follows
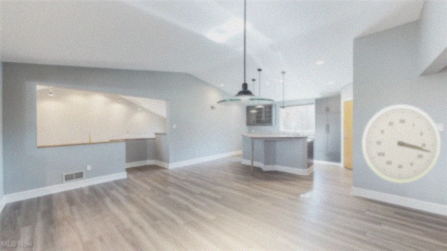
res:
3:17
